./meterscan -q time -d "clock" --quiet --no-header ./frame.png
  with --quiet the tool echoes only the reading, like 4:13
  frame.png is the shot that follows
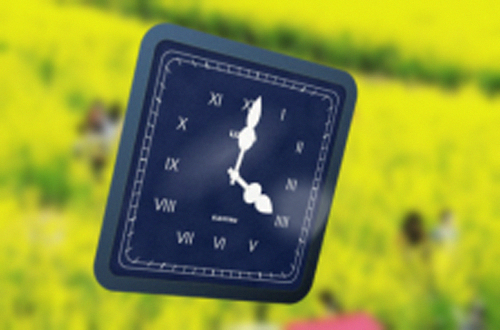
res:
4:01
